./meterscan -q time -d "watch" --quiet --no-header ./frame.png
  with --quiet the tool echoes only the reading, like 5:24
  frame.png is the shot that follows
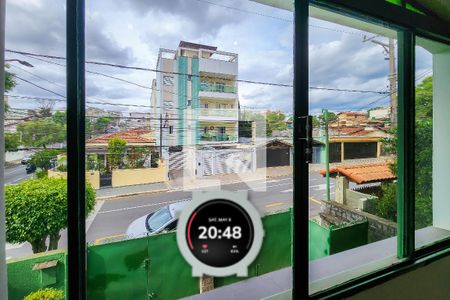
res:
20:48
